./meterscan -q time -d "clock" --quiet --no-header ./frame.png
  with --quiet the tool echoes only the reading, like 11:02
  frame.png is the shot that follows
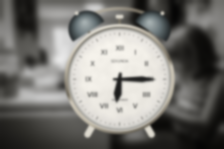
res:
6:15
